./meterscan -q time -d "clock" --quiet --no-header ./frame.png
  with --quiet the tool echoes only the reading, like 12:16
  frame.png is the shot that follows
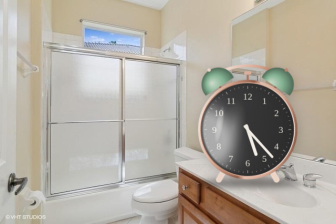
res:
5:23
